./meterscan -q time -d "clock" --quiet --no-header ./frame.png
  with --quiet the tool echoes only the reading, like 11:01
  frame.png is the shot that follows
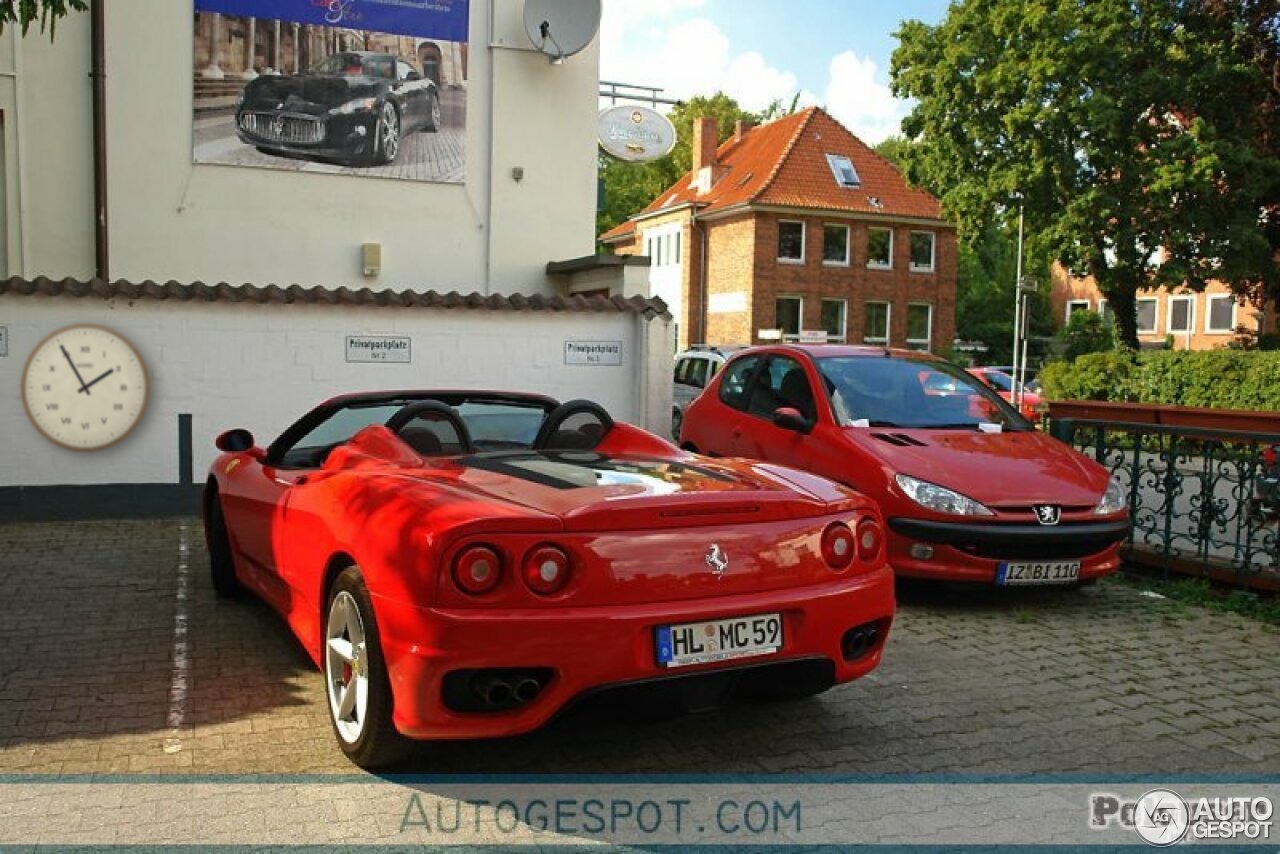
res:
1:55
